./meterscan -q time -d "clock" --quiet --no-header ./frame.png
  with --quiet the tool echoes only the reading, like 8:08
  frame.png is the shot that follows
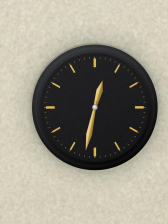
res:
12:32
